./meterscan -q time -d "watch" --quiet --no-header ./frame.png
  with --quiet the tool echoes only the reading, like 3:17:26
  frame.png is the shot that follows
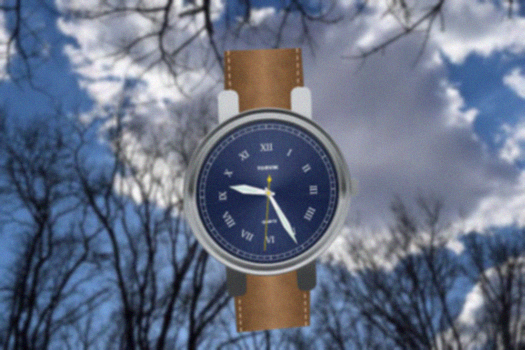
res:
9:25:31
